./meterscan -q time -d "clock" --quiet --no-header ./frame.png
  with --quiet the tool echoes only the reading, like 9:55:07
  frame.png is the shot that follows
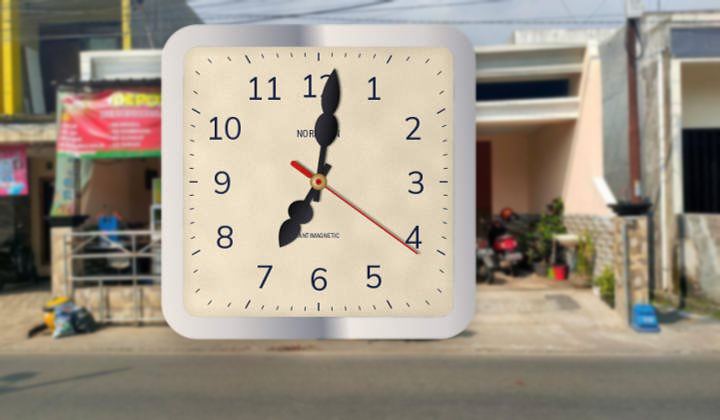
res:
7:01:21
